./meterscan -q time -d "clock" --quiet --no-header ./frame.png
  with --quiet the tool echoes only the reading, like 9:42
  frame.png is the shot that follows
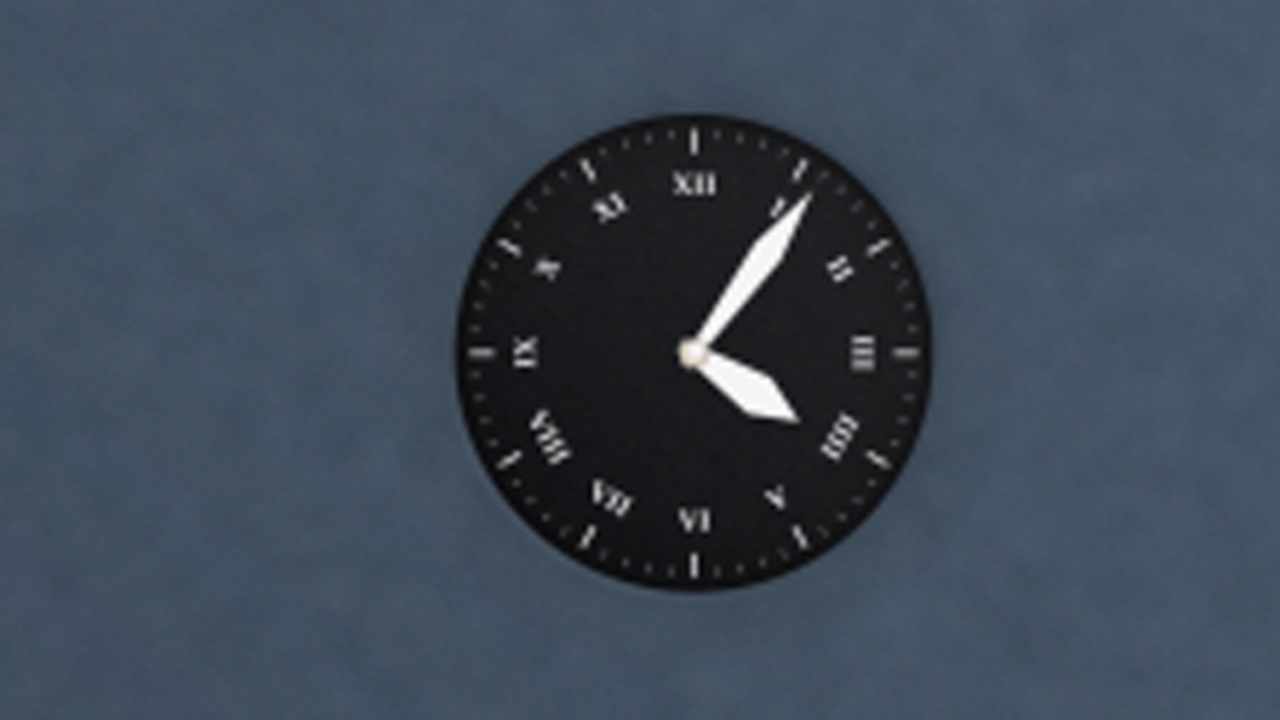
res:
4:06
